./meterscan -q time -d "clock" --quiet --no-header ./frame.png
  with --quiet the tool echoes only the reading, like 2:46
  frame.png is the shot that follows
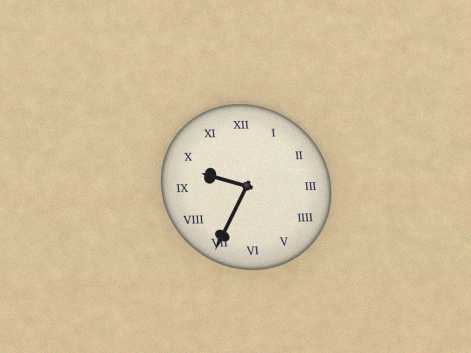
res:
9:35
